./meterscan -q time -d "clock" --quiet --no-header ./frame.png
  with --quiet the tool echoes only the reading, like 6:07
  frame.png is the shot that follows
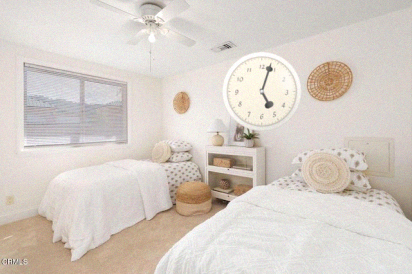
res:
5:03
